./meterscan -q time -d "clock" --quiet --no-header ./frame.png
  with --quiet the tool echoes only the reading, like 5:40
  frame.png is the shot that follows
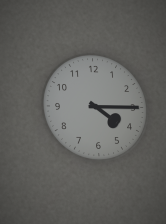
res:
4:15
